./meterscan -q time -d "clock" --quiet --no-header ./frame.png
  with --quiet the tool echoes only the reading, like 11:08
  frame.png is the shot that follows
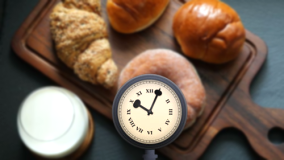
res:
10:04
